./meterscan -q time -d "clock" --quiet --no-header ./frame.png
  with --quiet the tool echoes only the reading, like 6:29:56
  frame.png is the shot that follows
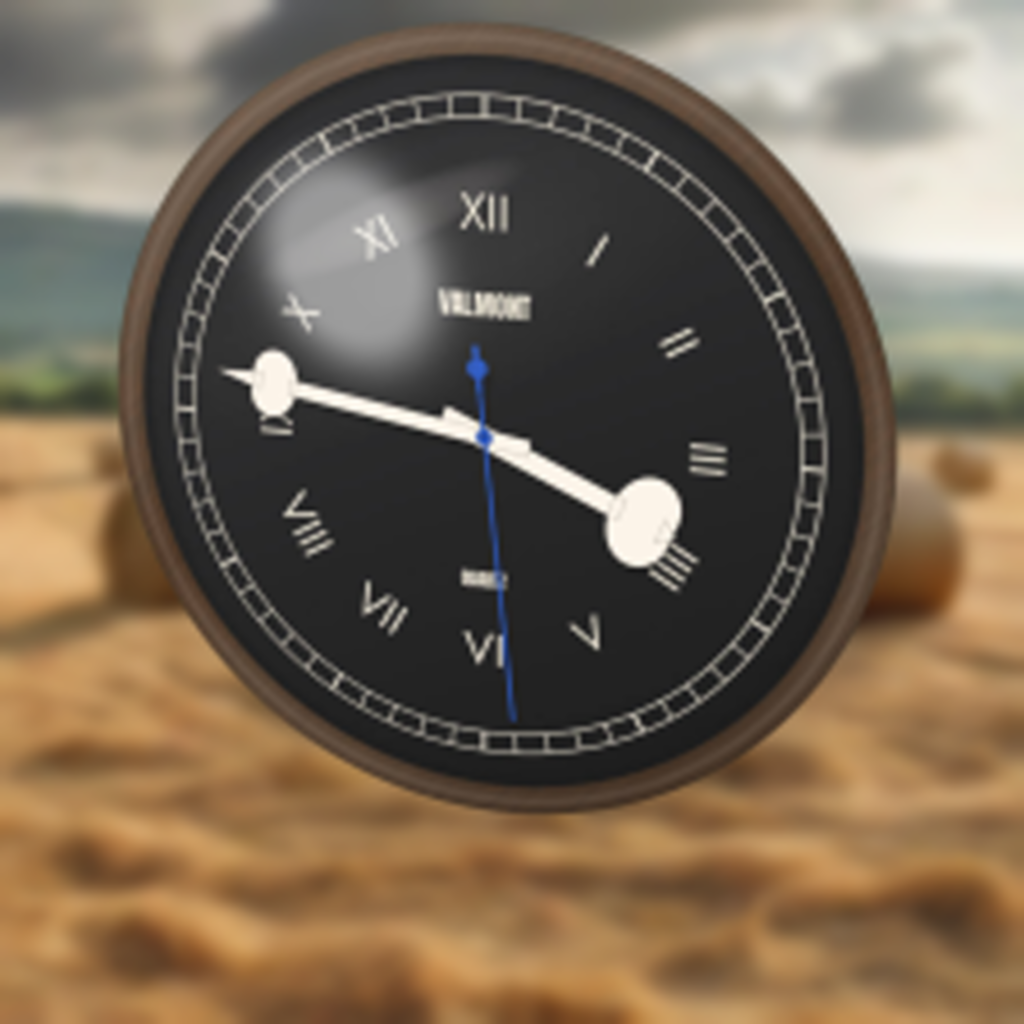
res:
3:46:29
